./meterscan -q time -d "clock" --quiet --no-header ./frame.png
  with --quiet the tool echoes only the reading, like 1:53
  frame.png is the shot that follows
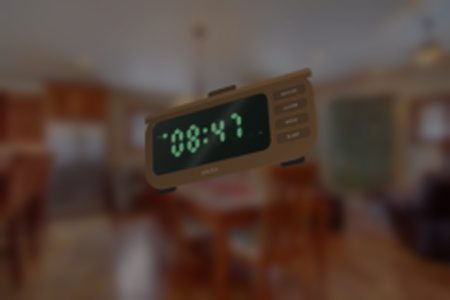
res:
8:47
